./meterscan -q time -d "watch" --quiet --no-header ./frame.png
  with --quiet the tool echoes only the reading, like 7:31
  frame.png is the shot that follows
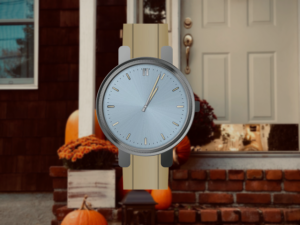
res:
1:04
